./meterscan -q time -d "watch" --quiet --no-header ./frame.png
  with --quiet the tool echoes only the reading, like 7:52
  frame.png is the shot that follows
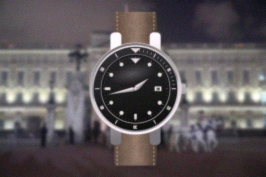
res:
1:43
